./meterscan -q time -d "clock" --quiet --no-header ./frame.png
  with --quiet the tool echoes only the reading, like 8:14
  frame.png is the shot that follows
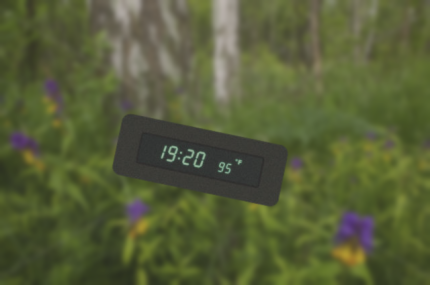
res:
19:20
